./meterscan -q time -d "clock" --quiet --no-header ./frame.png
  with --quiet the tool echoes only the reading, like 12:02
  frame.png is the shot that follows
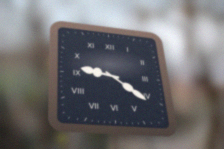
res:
9:21
